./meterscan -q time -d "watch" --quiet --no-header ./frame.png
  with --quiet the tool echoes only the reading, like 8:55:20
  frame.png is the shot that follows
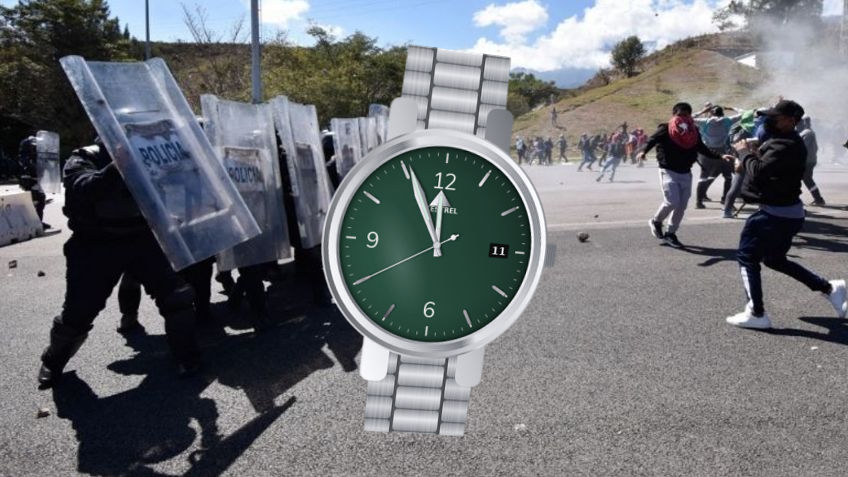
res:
11:55:40
